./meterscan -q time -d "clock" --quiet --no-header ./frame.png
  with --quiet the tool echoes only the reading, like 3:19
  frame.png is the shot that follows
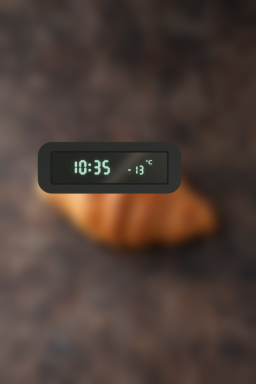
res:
10:35
